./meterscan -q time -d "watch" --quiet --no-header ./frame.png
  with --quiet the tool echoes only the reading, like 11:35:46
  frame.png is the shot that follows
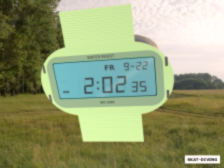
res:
2:02:35
